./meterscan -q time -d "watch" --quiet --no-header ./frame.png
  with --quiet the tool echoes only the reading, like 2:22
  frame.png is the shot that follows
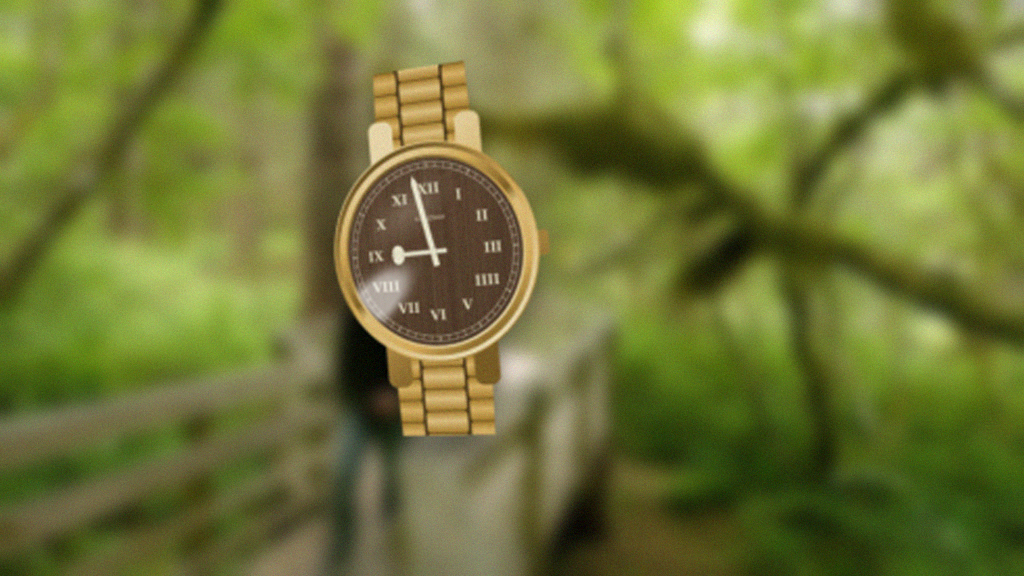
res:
8:58
